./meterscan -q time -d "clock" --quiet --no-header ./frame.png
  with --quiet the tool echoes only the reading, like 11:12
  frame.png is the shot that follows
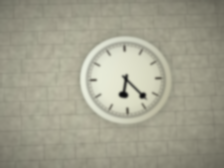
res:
6:23
